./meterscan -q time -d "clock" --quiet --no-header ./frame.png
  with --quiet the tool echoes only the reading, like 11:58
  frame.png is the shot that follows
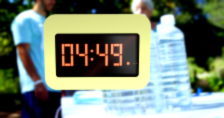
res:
4:49
